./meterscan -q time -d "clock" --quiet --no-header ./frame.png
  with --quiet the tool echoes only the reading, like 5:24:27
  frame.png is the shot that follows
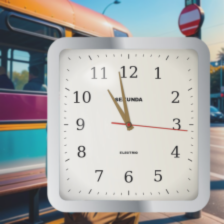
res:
10:58:16
